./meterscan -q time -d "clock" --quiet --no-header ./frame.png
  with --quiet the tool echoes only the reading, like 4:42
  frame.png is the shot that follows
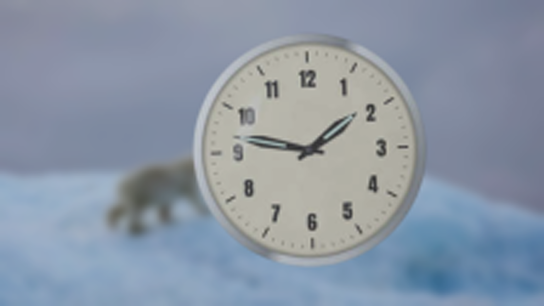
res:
1:47
